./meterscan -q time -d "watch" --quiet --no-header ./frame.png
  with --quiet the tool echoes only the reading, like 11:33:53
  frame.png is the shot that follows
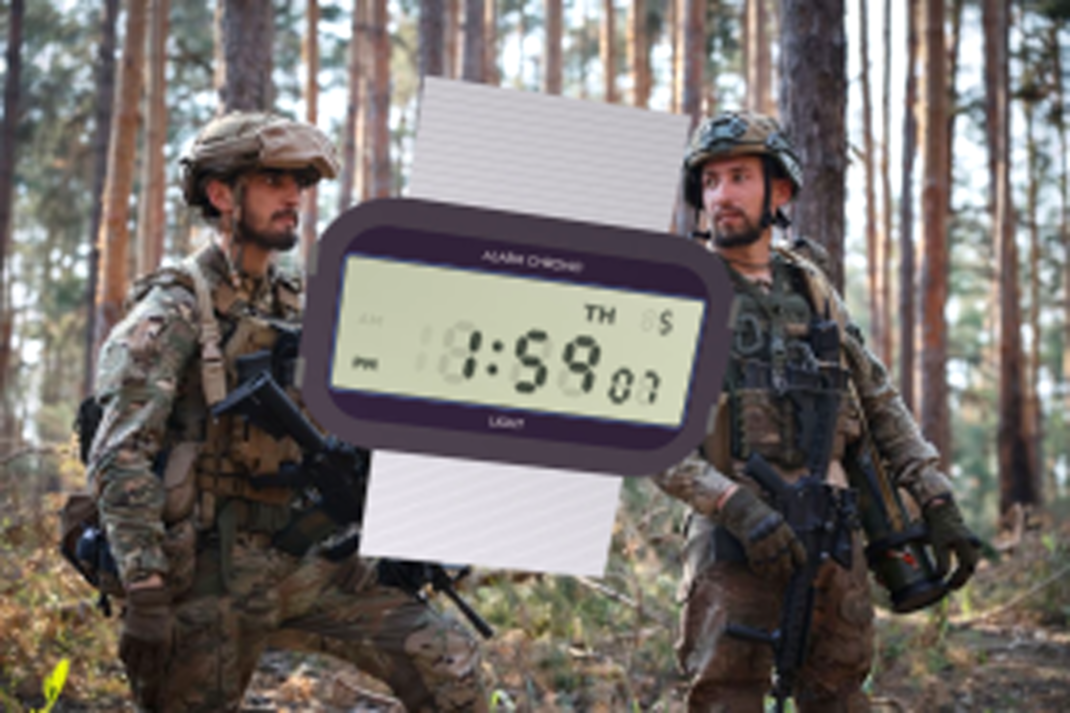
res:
1:59:07
